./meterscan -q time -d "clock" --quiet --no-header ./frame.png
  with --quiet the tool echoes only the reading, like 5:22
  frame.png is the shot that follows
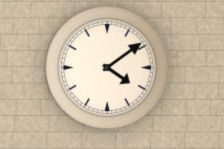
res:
4:09
